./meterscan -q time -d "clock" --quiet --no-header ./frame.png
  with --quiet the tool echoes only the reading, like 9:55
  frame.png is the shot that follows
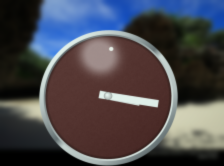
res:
3:16
